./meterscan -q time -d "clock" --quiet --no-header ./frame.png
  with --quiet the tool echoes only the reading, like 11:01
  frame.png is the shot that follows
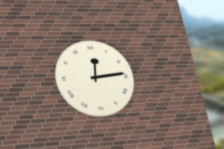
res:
12:14
